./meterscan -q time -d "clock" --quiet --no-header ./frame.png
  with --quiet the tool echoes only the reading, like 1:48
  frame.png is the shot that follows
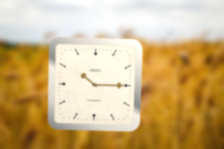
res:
10:15
